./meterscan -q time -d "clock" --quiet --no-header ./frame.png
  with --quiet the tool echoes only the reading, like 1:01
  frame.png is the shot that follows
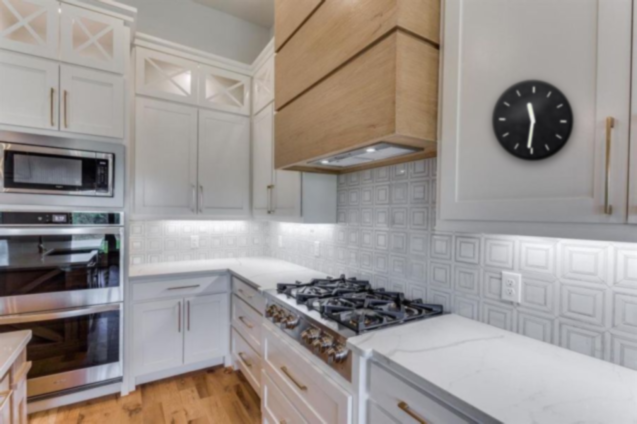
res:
11:31
